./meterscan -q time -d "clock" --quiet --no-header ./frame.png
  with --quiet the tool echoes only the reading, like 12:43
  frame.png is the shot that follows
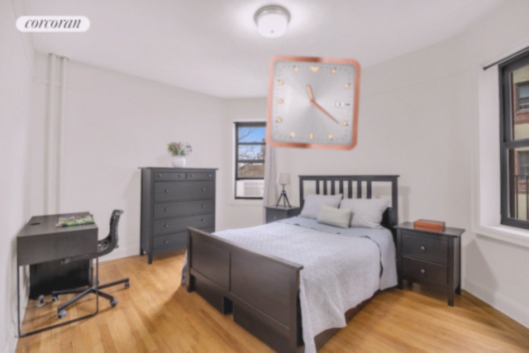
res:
11:21
